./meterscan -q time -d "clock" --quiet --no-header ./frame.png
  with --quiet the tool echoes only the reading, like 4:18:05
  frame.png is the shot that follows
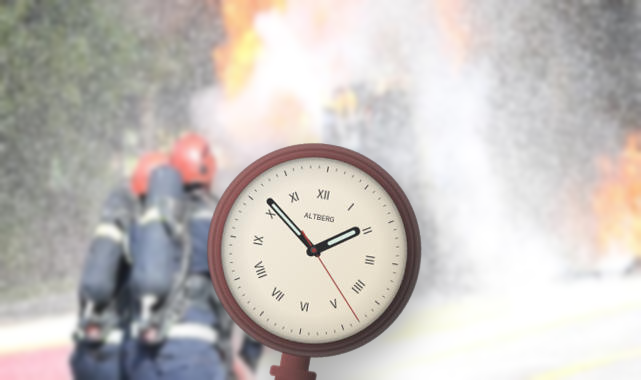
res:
1:51:23
